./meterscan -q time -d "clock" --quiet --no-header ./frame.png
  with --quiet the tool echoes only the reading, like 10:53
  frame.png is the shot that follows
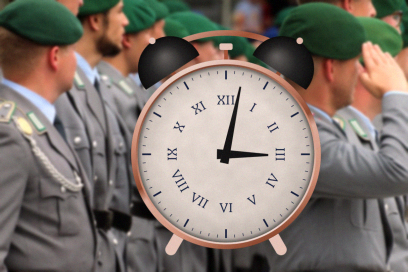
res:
3:02
